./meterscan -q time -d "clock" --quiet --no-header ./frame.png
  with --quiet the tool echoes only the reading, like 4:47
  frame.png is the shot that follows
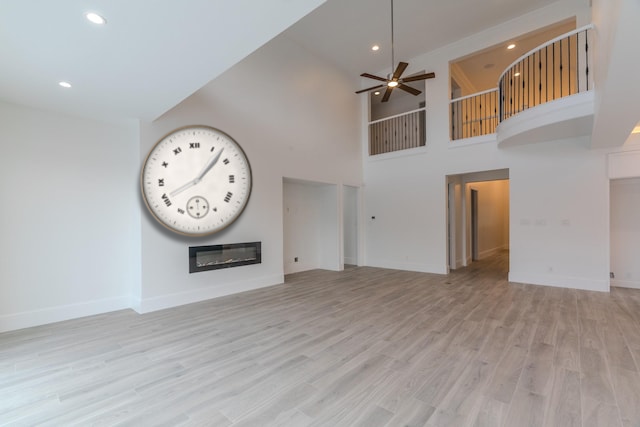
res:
8:07
